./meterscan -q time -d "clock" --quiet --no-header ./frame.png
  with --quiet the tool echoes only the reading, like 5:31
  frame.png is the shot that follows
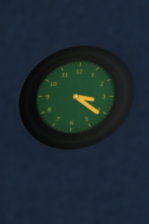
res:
3:21
